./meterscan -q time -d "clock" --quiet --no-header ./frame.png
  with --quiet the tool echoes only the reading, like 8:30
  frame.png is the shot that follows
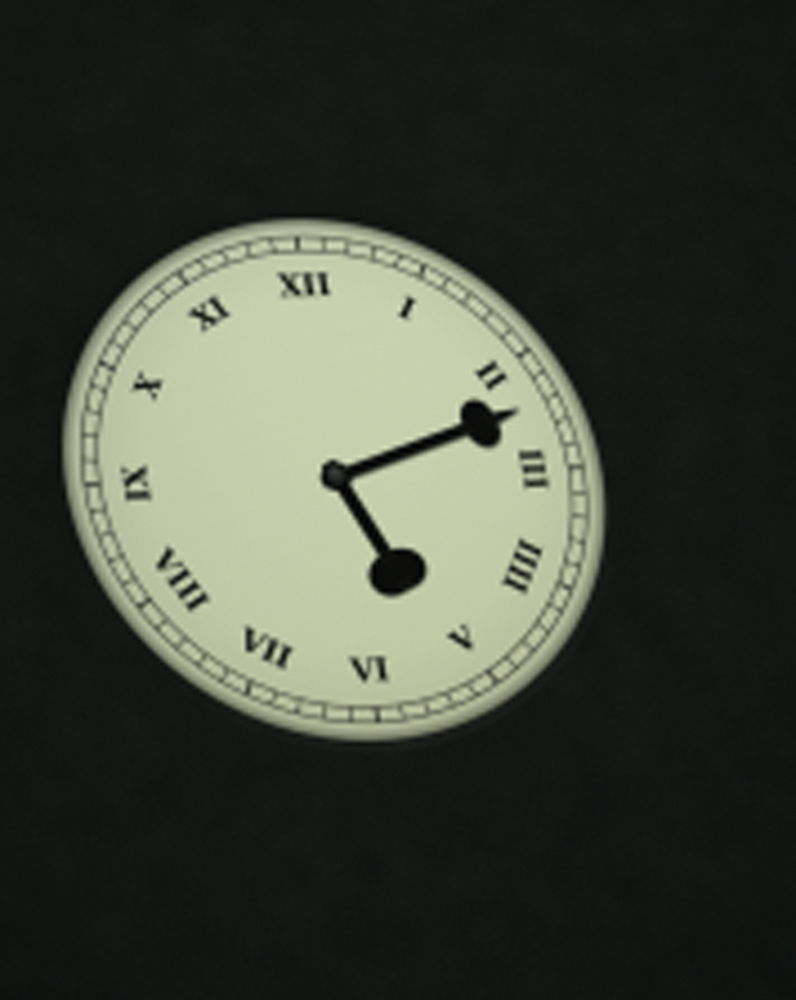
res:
5:12
